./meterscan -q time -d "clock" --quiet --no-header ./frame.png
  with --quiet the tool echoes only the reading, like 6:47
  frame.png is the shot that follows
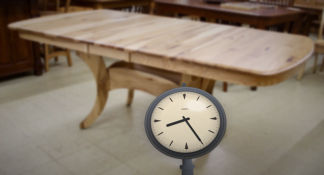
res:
8:25
